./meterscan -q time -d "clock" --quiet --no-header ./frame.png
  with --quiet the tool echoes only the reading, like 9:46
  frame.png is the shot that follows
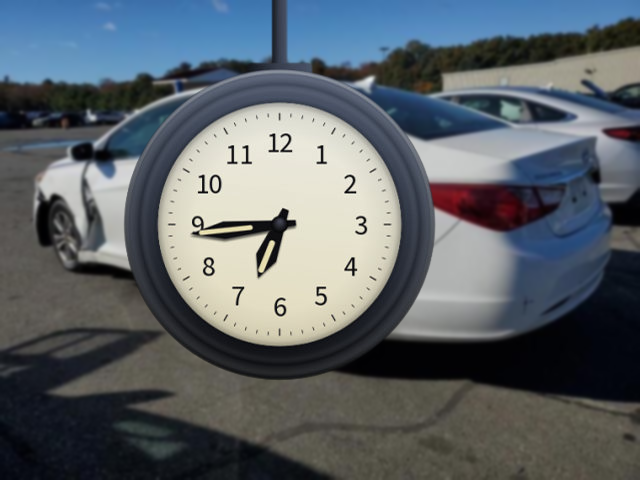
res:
6:44
